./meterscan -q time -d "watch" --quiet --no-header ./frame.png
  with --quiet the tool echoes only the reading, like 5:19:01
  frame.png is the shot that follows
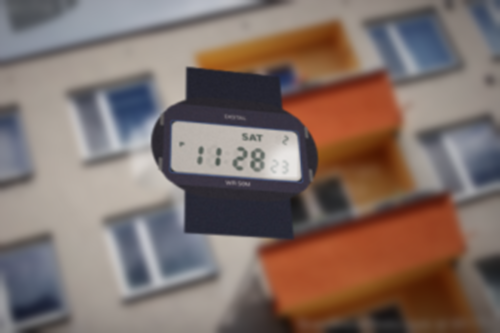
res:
11:28:23
